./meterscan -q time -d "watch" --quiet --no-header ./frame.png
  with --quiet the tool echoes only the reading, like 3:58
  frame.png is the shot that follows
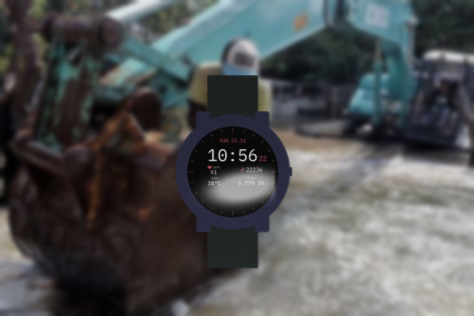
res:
10:56
